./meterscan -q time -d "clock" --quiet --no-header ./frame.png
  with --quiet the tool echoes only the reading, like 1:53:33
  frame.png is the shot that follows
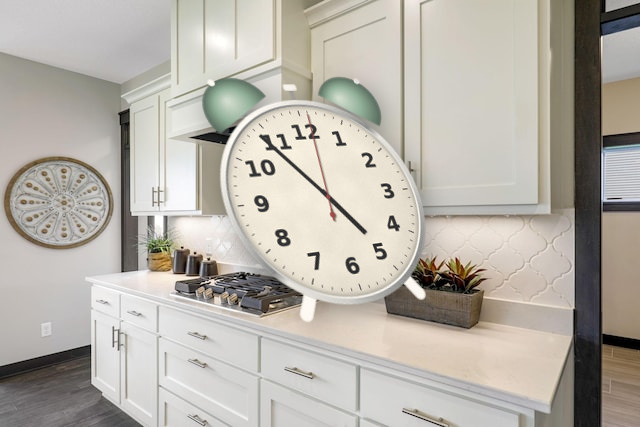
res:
4:54:01
